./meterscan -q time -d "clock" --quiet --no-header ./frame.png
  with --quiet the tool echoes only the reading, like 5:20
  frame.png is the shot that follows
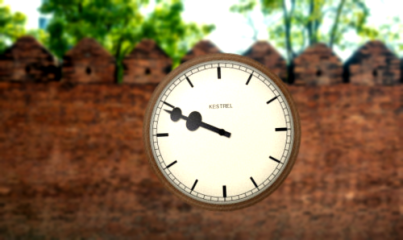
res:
9:49
